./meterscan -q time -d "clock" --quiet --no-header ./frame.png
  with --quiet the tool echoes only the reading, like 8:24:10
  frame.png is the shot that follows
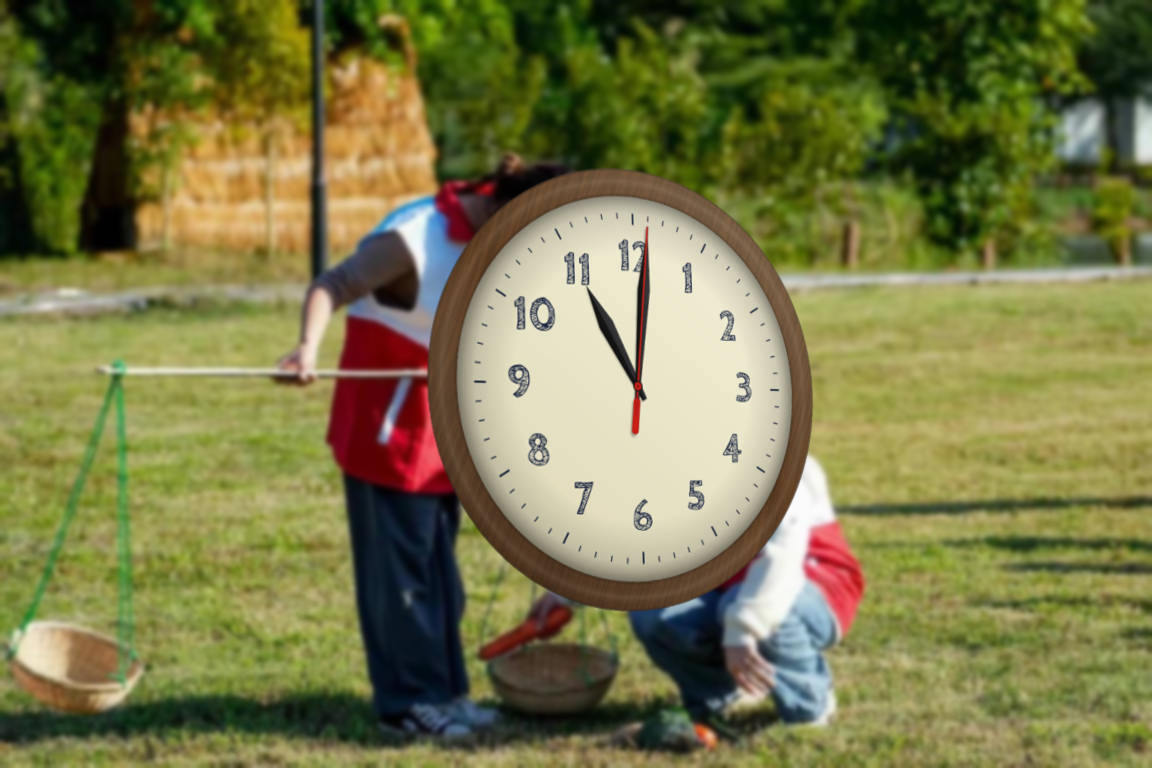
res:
11:01:01
